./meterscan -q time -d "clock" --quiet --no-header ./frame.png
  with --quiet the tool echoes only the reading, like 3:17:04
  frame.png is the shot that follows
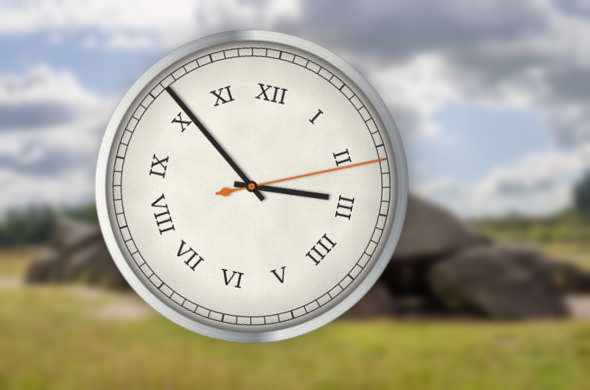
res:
2:51:11
